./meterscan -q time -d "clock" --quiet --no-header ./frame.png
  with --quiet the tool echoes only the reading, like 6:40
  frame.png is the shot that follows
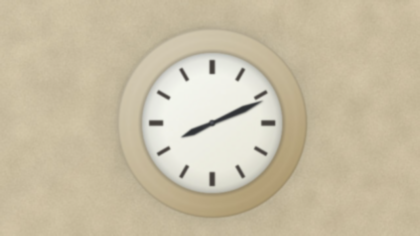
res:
8:11
